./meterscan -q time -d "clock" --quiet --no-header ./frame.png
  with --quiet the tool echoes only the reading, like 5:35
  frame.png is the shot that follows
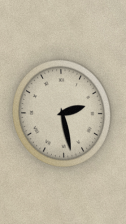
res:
2:28
